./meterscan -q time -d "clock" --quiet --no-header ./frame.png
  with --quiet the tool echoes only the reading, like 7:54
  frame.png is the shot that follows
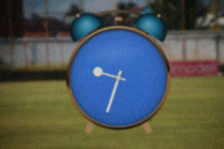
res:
9:33
